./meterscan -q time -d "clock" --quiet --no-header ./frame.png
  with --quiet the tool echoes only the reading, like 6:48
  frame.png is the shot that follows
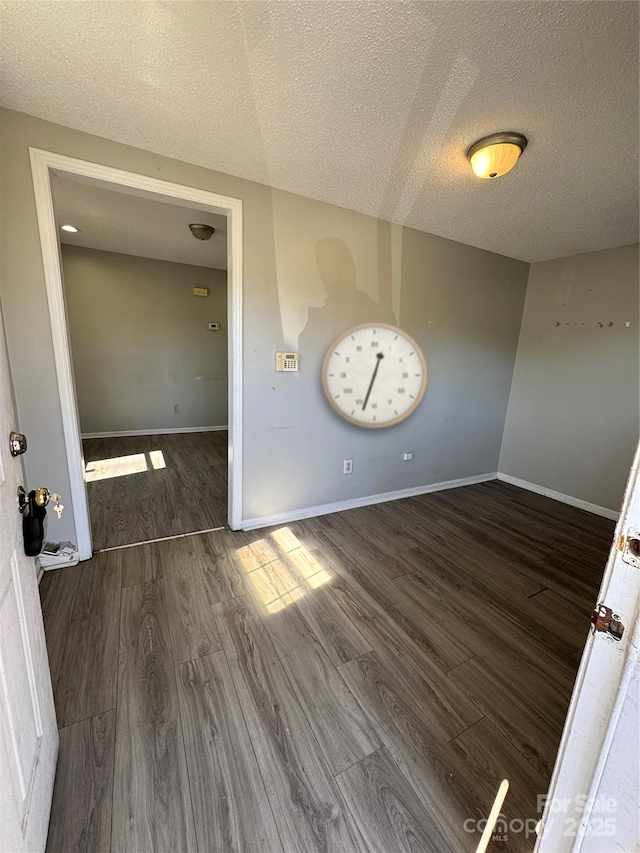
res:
12:33
